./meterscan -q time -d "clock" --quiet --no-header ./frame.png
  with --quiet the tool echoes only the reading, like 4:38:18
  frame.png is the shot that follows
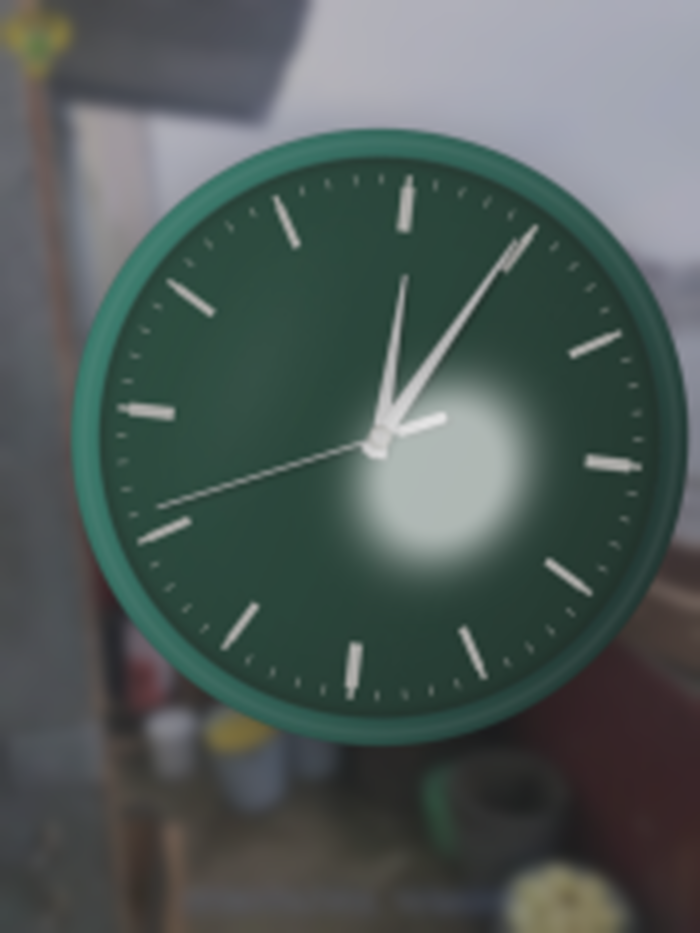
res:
12:04:41
